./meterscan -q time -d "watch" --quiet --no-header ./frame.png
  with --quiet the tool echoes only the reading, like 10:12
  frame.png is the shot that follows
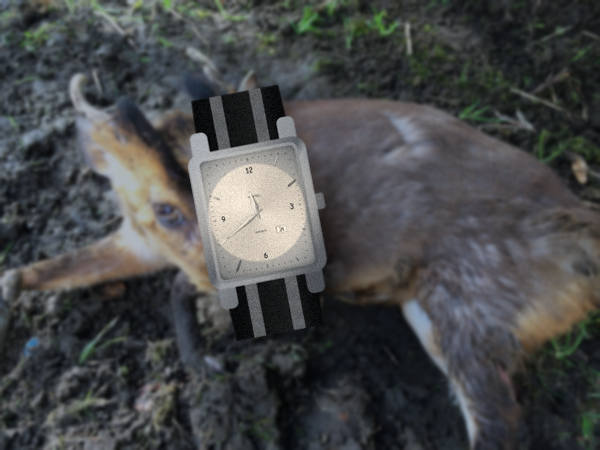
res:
11:40
